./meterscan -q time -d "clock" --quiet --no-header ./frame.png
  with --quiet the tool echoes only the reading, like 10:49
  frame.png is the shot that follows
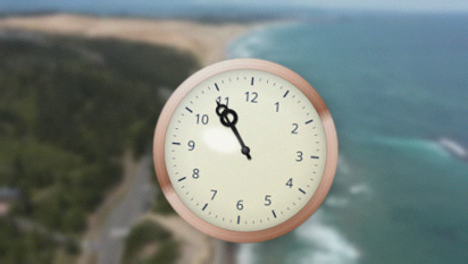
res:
10:54
